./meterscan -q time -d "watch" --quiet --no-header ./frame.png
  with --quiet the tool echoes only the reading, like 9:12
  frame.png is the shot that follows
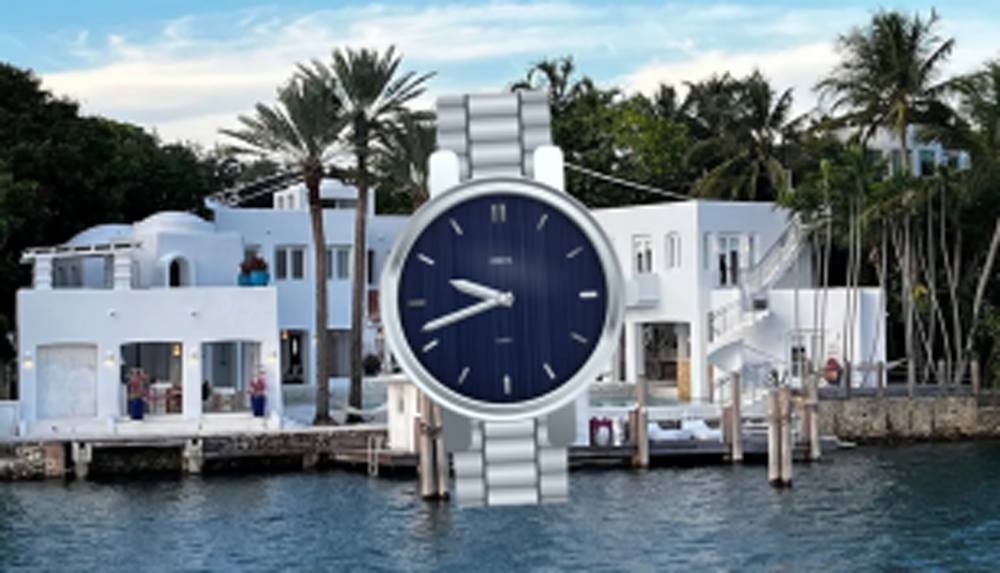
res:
9:42
